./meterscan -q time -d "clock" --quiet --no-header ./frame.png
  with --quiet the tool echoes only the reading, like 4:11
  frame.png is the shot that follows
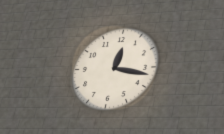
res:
12:17
